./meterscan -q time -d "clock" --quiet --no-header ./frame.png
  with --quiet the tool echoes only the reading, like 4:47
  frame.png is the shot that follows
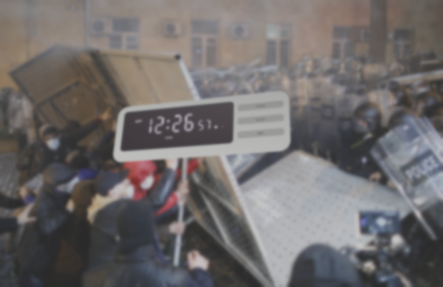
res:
12:26
